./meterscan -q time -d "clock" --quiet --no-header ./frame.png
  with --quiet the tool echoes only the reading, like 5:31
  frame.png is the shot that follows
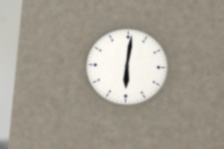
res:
6:01
